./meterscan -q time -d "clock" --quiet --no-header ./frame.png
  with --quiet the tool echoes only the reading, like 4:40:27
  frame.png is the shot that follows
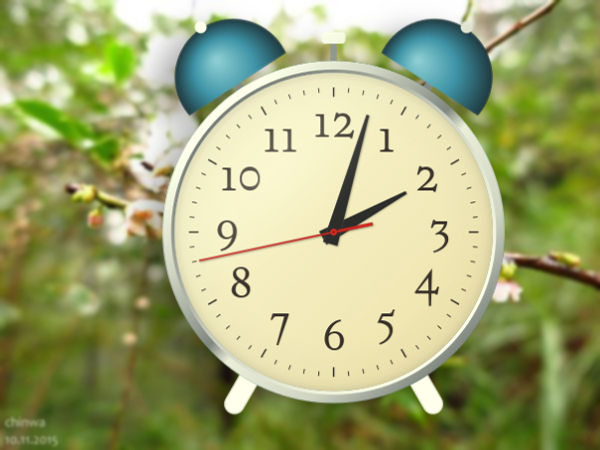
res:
2:02:43
